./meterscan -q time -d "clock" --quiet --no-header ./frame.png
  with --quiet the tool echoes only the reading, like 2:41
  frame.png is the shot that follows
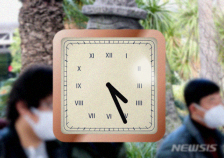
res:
4:26
